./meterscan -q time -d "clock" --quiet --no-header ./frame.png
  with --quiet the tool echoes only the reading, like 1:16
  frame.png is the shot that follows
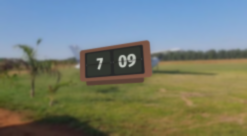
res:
7:09
